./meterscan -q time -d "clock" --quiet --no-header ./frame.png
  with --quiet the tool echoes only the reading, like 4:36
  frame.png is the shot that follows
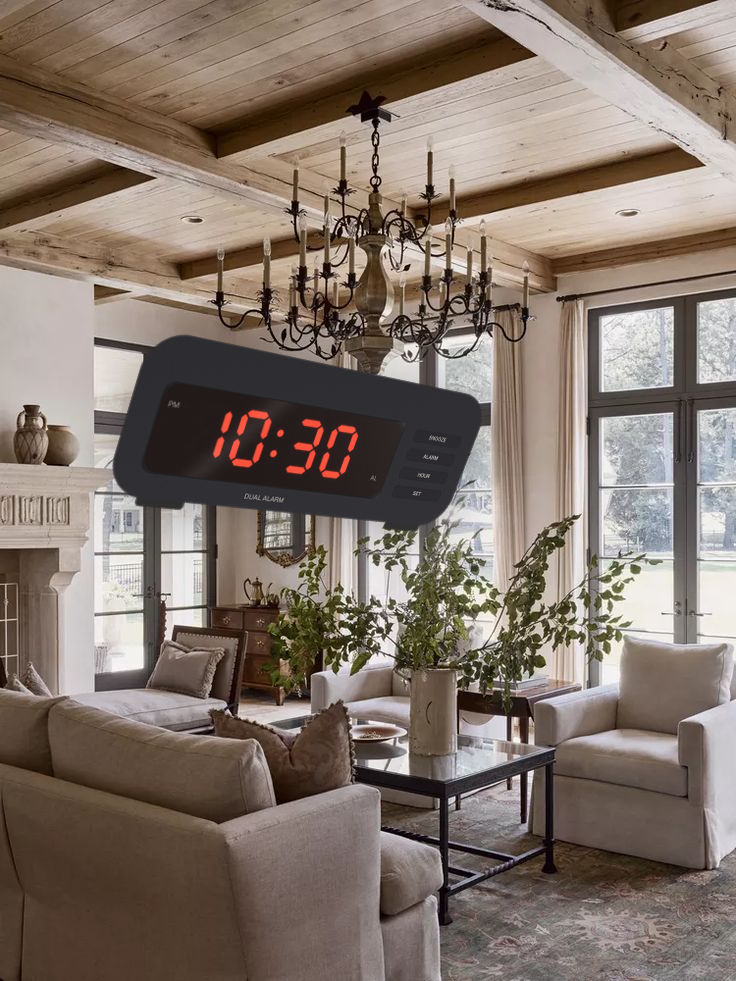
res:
10:30
